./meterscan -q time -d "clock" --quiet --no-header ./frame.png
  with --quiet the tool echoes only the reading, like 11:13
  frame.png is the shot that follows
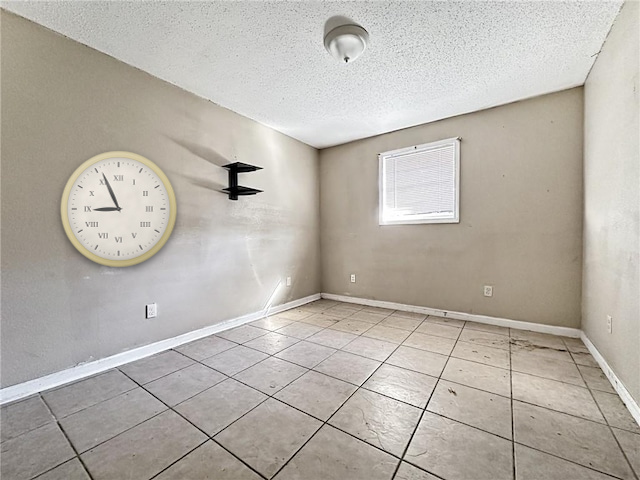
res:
8:56
